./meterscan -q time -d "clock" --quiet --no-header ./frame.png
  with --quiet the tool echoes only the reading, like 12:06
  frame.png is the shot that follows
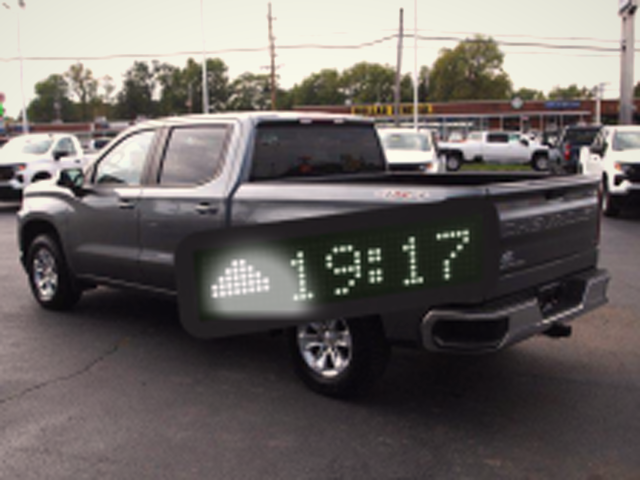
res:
19:17
